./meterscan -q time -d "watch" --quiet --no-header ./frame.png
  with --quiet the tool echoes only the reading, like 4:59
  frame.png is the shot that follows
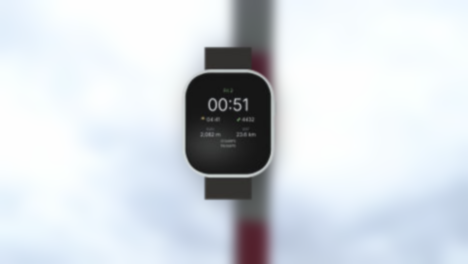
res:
0:51
